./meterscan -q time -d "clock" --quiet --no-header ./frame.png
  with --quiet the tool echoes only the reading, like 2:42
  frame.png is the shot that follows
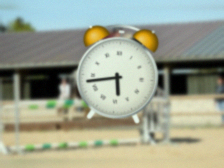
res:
5:43
